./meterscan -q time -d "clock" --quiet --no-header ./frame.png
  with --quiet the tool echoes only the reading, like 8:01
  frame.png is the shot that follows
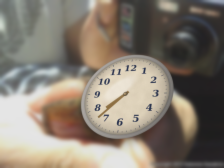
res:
7:37
